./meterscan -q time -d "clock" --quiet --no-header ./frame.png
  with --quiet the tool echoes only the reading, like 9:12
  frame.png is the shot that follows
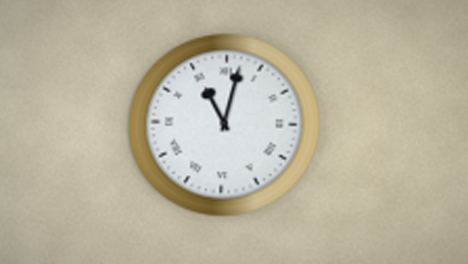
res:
11:02
